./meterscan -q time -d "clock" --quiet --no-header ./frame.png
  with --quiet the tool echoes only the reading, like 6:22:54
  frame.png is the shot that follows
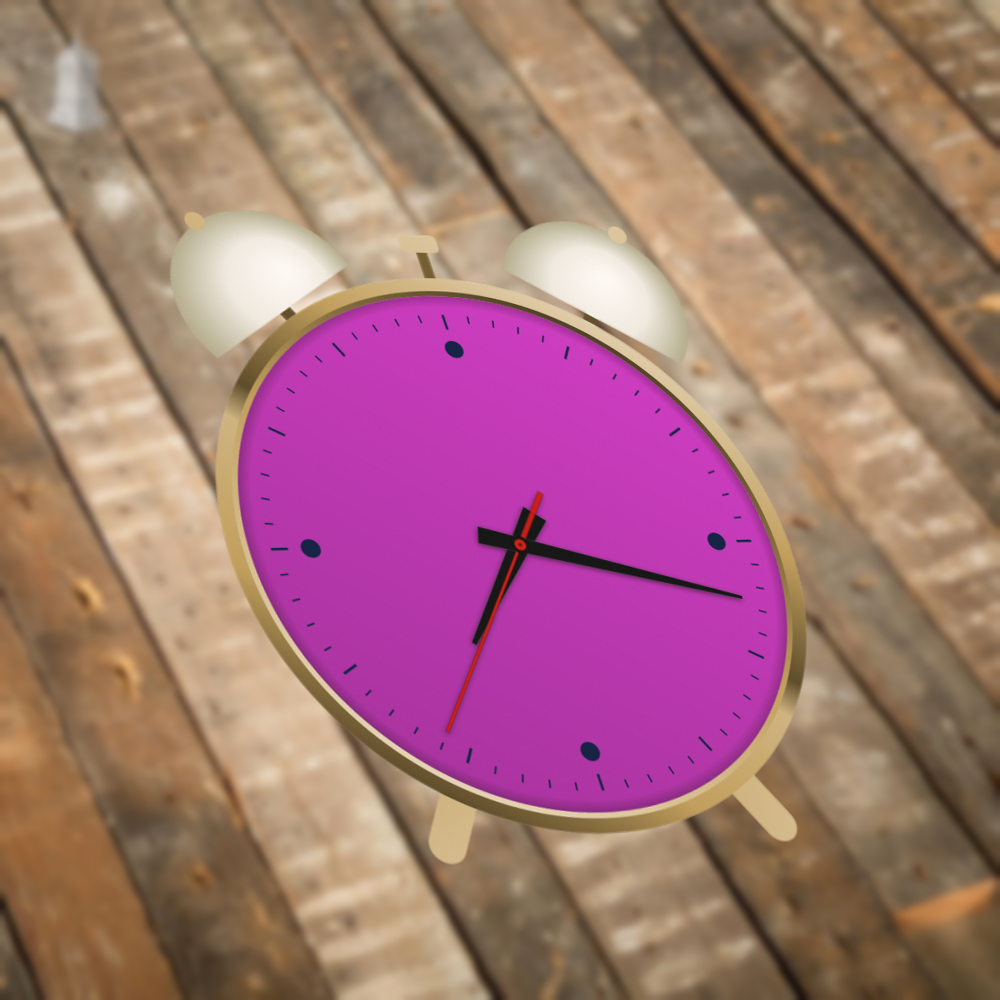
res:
7:17:36
